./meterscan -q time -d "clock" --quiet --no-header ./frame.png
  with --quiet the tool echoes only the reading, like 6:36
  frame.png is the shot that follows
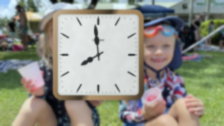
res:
7:59
